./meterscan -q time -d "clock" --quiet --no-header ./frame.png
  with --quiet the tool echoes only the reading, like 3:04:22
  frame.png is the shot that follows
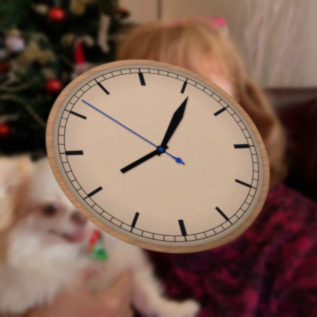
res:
8:05:52
